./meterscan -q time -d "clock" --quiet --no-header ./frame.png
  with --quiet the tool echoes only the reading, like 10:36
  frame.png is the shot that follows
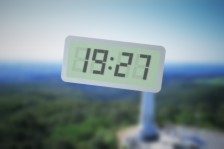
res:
19:27
